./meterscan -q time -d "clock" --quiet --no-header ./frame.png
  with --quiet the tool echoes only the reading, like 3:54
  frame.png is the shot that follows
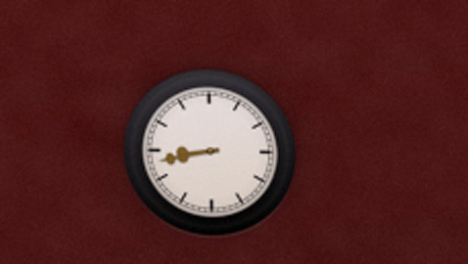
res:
8:43
